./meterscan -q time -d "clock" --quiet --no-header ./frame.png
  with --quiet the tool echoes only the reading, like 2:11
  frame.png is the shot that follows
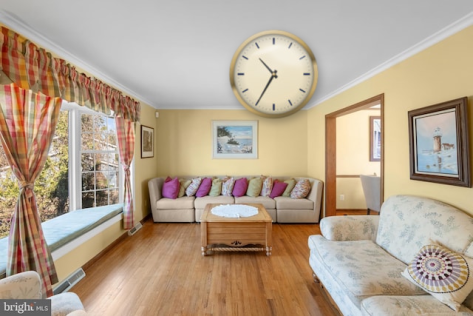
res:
10:35
